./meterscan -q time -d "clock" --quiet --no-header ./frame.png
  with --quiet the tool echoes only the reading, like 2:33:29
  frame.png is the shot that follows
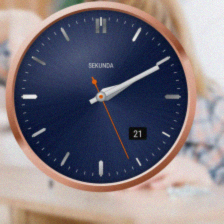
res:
2:10:26
